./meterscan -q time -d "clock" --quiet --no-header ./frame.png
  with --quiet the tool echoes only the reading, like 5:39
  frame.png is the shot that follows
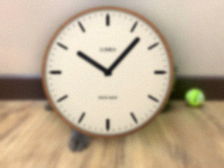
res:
10:07
